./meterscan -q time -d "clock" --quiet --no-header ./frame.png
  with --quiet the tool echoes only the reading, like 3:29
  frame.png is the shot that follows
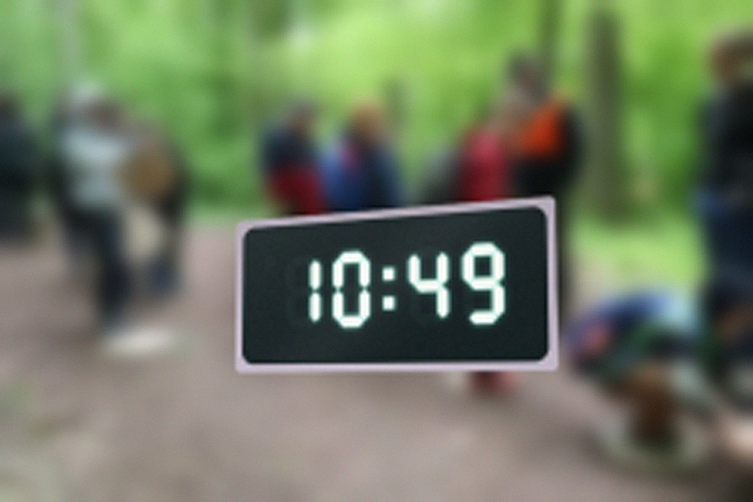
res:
10:49
